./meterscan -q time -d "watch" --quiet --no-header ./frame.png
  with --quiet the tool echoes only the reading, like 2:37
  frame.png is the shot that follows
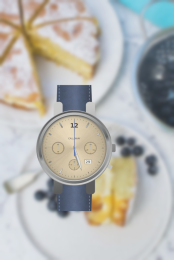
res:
5:27
